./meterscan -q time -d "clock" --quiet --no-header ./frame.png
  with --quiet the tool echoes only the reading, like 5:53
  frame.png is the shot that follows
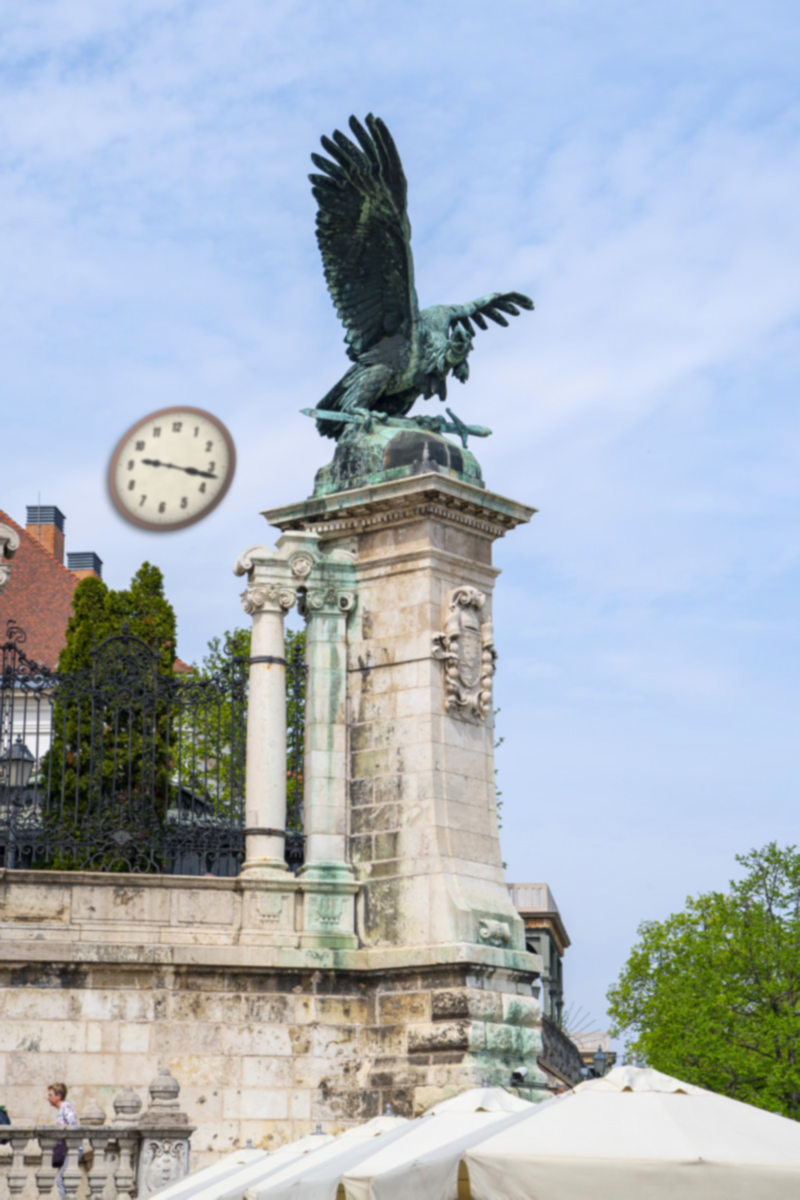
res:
9:17
